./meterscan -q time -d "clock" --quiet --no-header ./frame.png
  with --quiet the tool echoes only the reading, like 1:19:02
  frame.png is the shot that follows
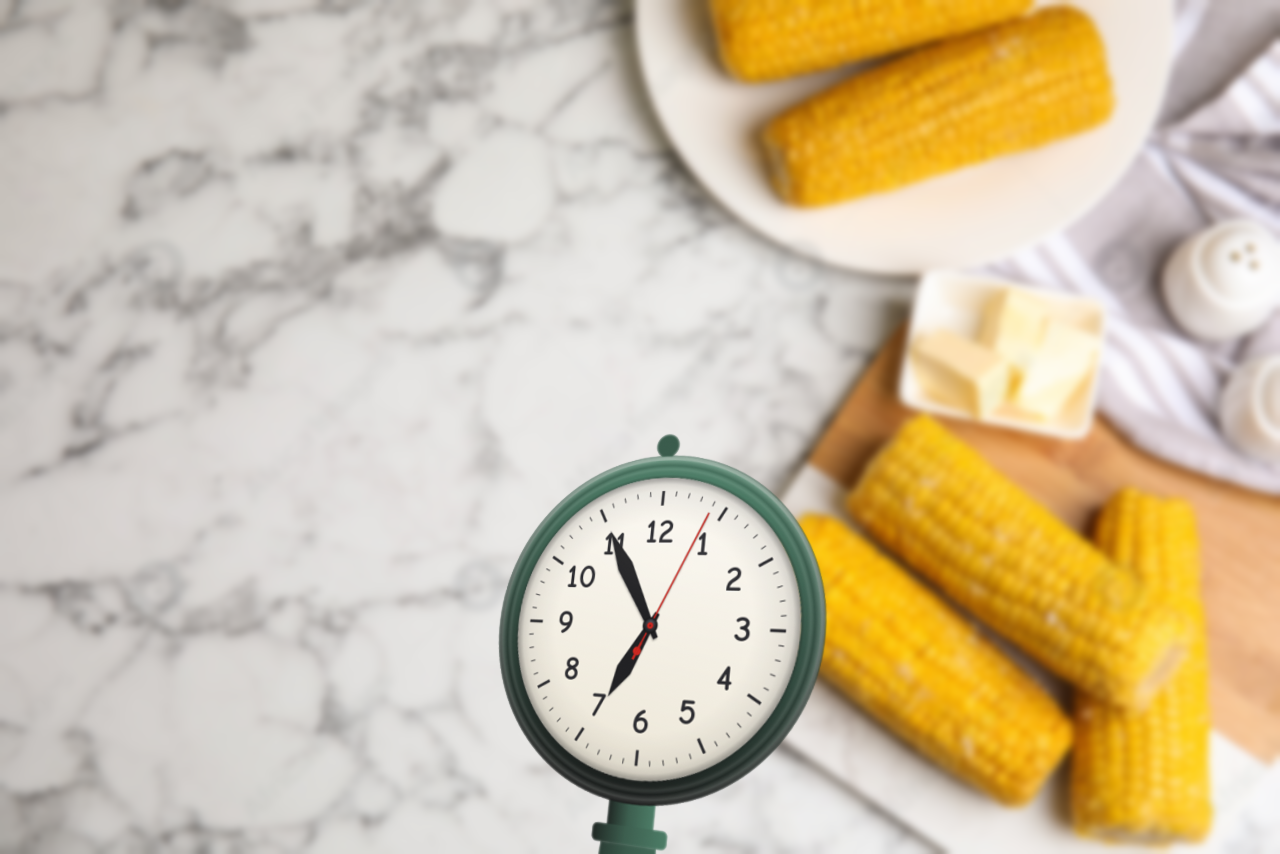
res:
6:55:04
